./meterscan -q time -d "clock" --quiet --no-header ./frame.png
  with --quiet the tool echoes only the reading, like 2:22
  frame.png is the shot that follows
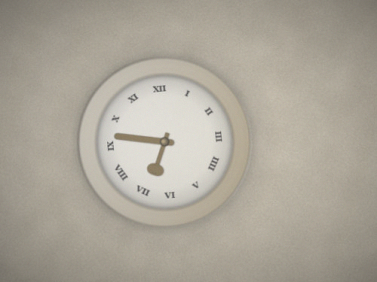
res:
6:47
